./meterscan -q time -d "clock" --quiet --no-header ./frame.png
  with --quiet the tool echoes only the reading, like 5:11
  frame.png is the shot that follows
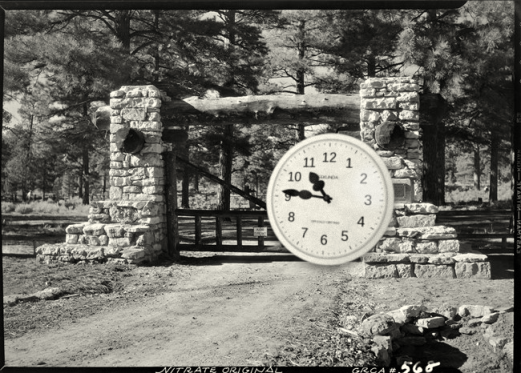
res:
10:46
